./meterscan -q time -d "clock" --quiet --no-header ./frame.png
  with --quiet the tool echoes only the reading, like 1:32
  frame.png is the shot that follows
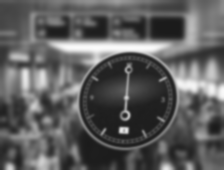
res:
6:00
